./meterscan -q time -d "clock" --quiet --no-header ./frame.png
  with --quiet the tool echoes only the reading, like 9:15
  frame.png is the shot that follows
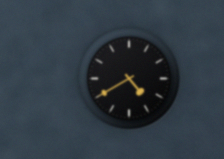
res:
4:40
